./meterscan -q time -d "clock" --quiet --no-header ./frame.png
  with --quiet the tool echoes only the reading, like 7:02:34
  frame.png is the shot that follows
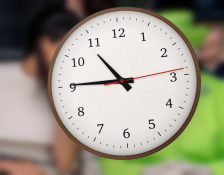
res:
10:45:14
